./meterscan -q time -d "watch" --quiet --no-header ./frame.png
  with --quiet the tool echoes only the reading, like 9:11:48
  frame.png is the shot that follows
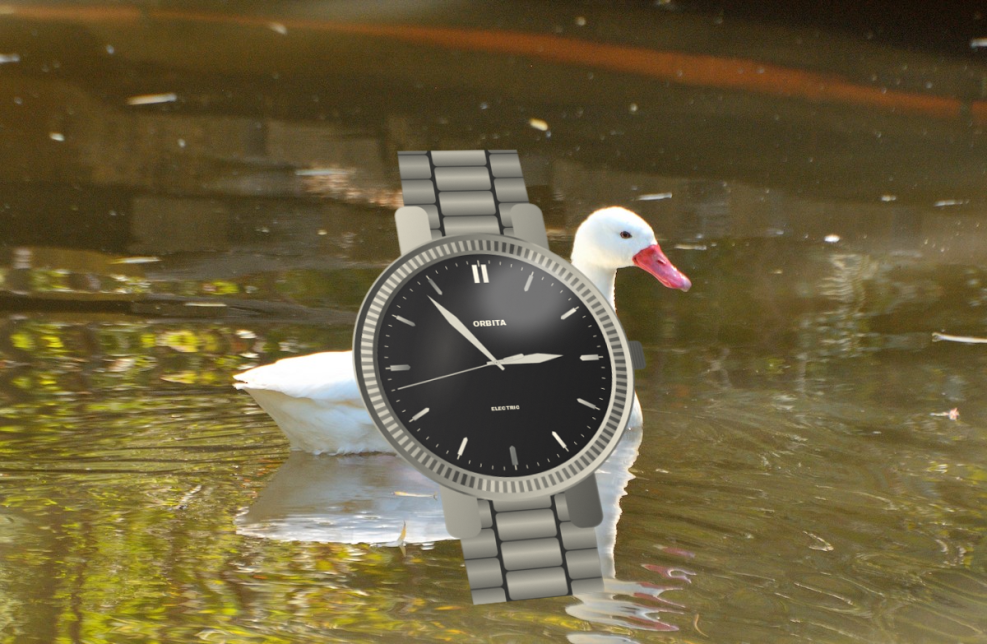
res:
2:53:43
